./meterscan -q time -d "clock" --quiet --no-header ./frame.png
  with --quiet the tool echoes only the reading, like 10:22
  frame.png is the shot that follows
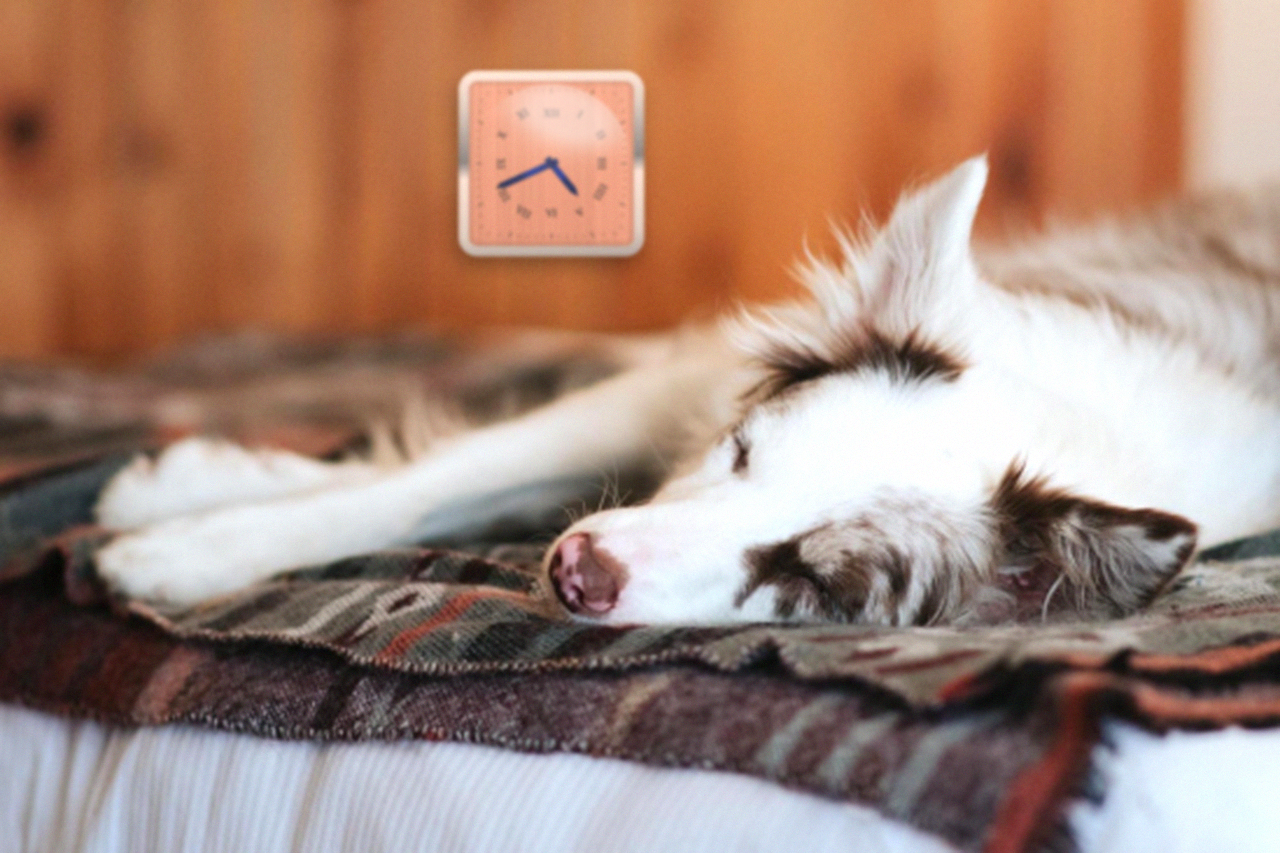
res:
4:41
